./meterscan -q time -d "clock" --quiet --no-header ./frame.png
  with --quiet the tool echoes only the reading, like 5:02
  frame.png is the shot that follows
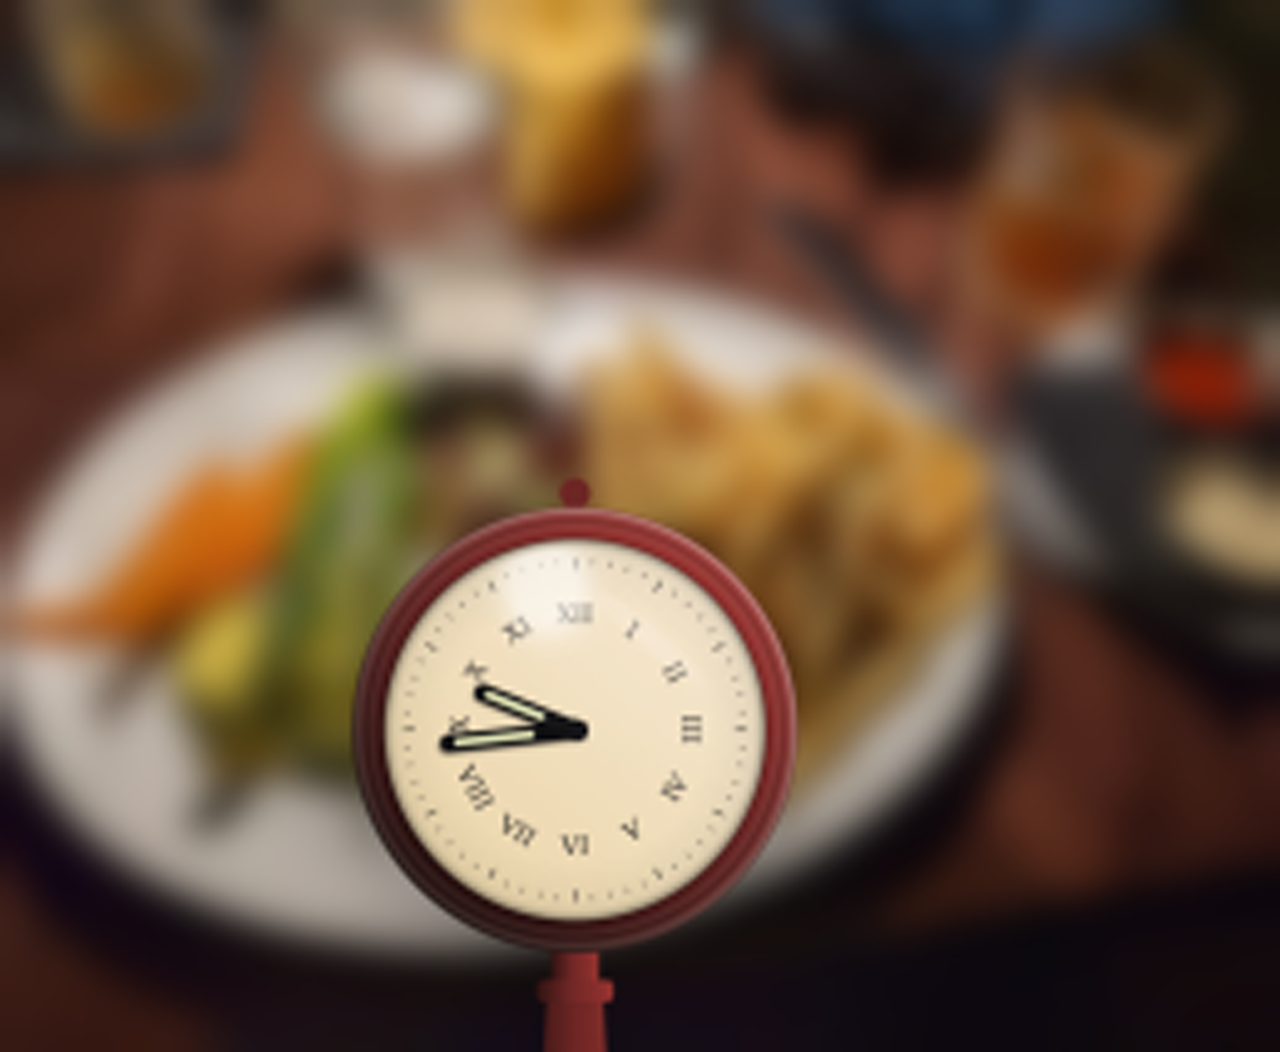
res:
9:44
